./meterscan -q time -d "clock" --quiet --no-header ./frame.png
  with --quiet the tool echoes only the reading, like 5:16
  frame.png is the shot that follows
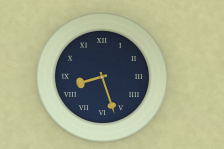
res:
8:27
